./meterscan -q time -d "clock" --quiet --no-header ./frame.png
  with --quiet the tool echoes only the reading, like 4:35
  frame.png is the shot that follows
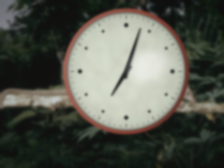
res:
7:03
